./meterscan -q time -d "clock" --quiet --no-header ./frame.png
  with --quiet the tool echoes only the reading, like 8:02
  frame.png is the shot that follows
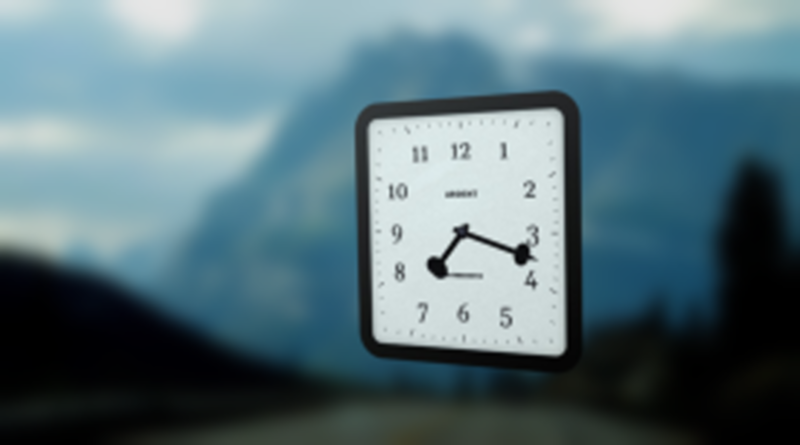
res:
7:18
